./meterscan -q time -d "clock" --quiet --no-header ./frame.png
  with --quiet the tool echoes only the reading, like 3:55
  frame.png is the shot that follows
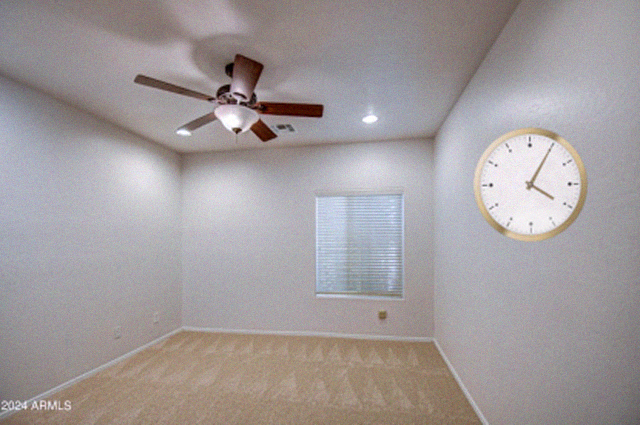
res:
4:05
